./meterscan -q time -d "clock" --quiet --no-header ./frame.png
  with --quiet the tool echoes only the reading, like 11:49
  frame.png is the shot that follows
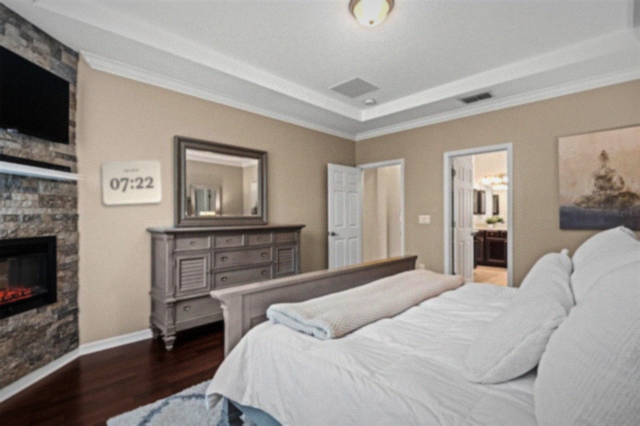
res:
7:22
